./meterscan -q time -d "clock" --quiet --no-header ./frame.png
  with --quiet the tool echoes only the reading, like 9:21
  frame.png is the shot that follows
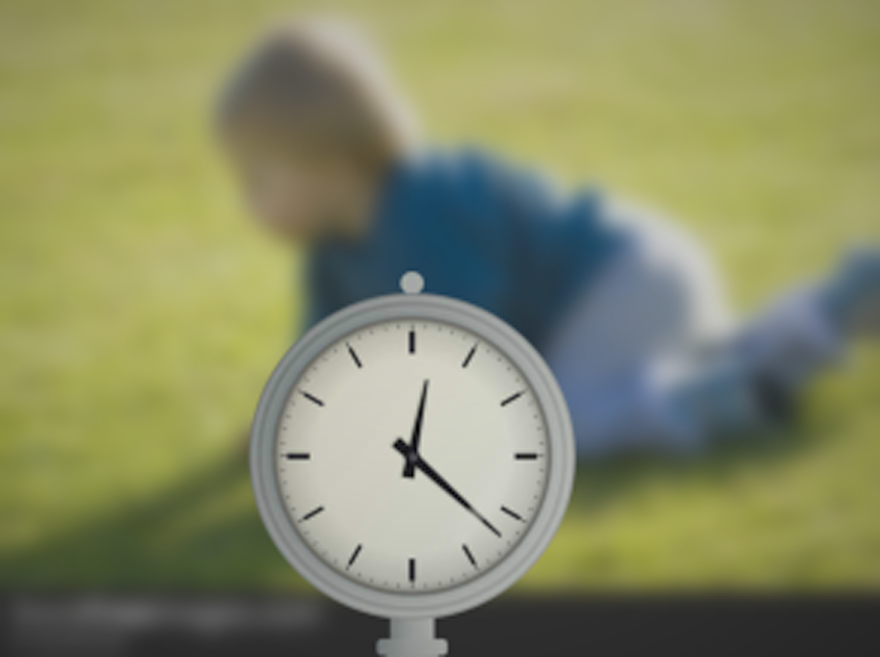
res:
12:22
